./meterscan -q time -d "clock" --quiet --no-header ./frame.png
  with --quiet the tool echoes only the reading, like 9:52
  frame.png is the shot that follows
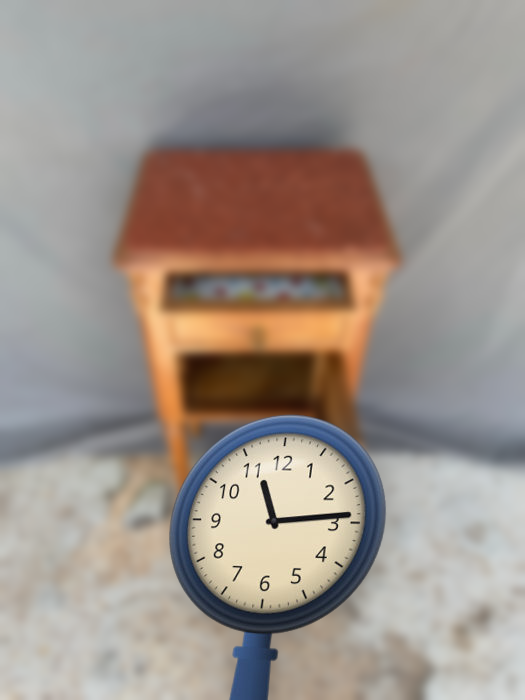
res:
11:14
